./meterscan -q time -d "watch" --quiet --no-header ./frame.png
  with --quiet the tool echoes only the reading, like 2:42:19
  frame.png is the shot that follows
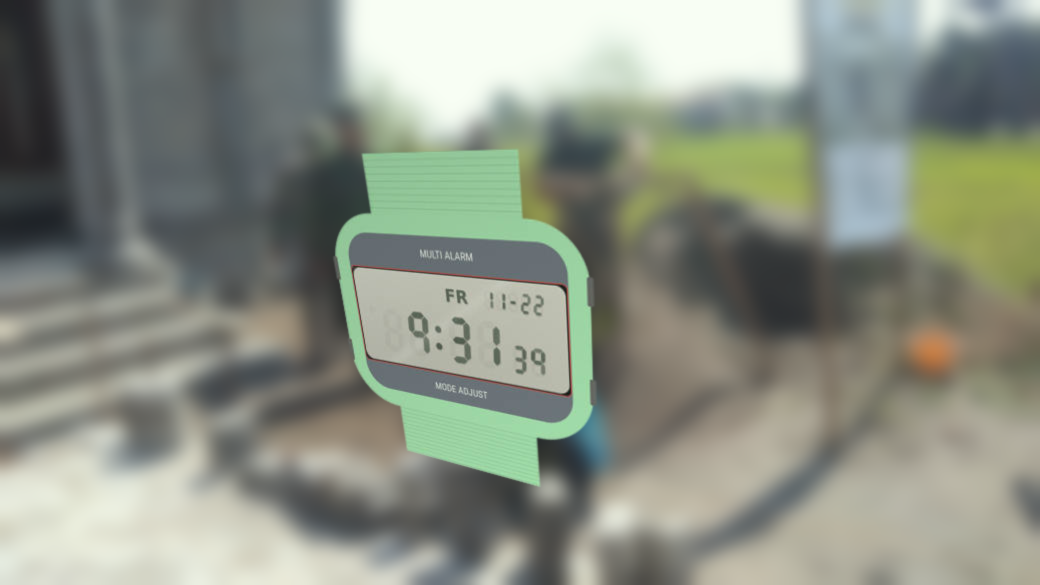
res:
9:31:39
